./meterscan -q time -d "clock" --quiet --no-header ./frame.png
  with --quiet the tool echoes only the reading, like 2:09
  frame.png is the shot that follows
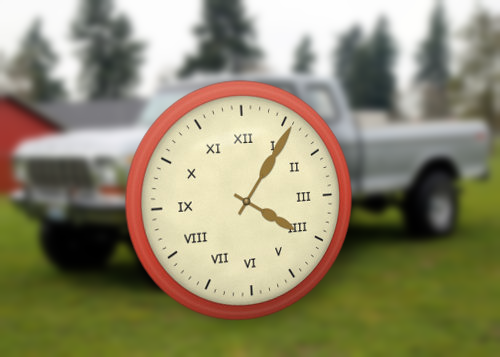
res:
4:06
